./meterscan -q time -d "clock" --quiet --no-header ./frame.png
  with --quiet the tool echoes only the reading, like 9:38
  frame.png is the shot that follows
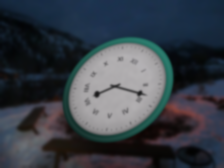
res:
7:13
